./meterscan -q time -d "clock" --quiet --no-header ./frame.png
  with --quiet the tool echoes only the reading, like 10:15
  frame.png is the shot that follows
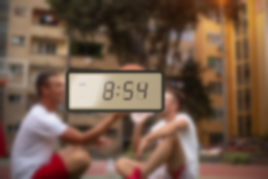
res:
8:54
